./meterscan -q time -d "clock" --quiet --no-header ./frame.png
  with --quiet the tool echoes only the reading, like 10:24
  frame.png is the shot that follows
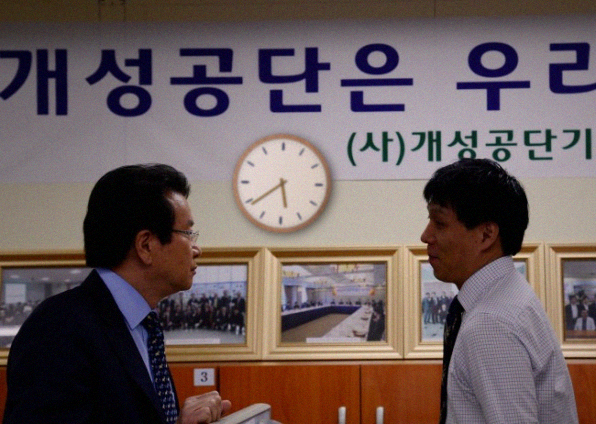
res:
5:39
